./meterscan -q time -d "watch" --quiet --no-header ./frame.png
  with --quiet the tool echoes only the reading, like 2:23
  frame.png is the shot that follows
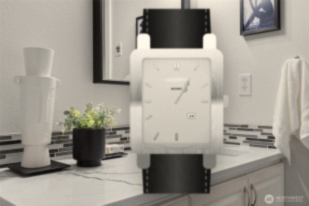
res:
1:05
